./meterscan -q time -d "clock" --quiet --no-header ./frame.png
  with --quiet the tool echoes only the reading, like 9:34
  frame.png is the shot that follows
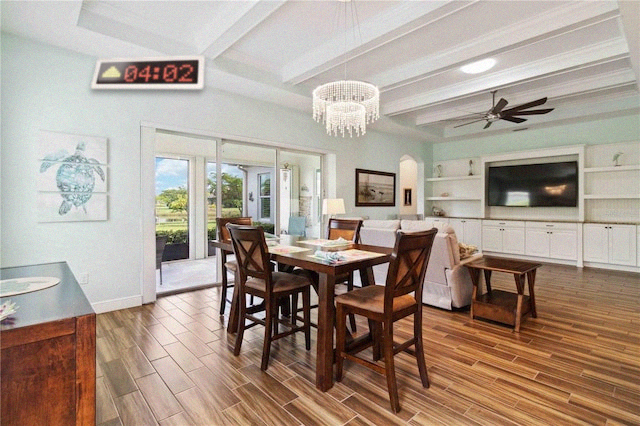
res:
4:02
